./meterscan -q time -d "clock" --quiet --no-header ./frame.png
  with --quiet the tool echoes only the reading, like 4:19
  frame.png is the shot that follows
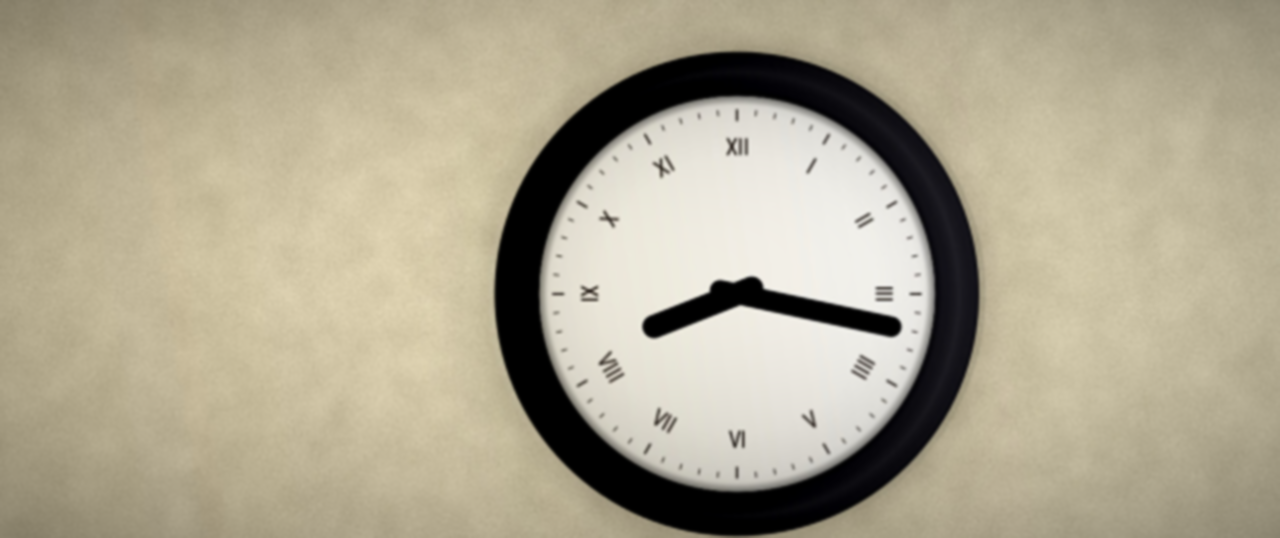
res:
8:17
